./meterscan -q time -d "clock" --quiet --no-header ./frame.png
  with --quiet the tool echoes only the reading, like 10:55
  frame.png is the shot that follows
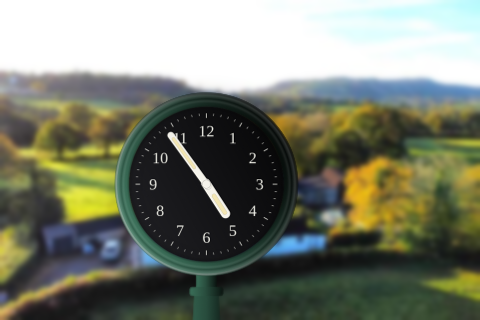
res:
4:54
